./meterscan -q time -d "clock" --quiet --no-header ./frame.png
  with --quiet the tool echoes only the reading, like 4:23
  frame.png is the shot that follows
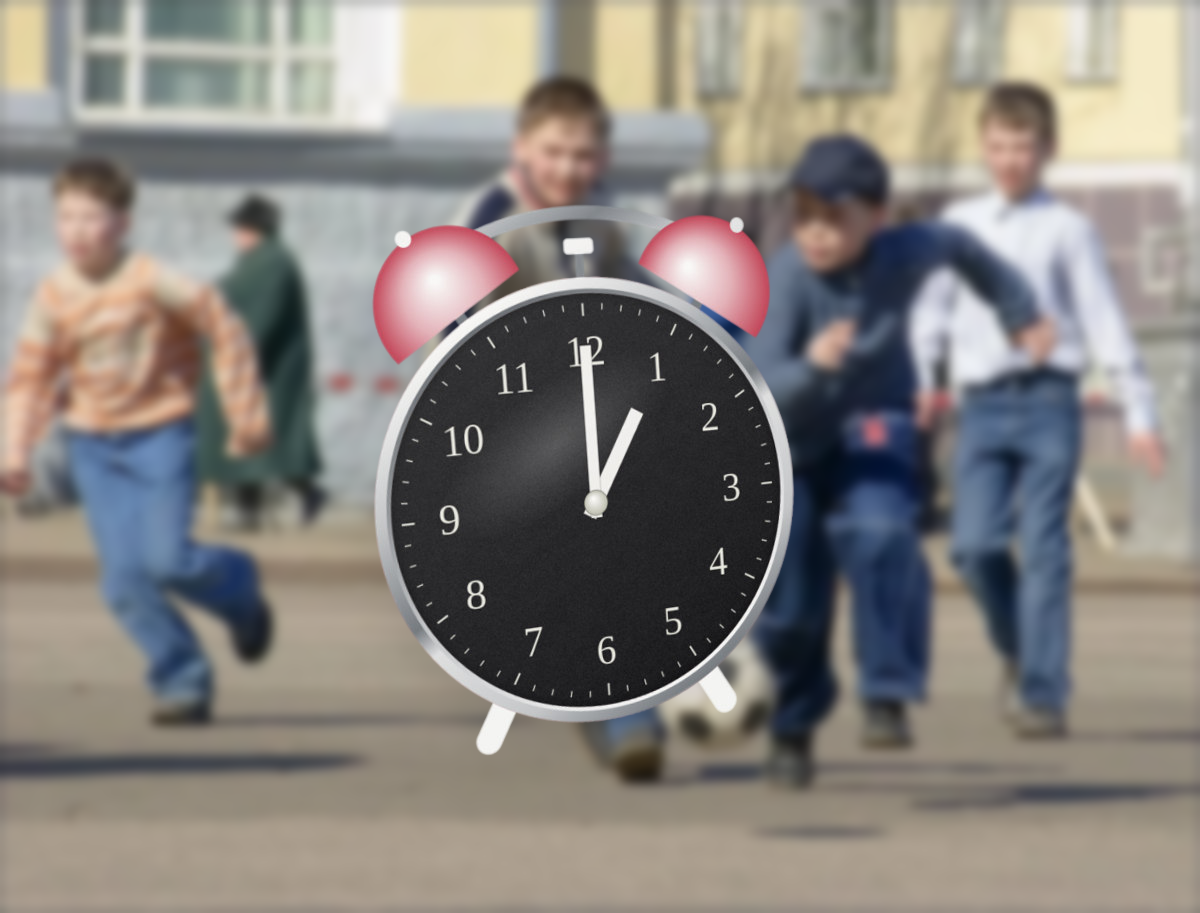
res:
1:00
